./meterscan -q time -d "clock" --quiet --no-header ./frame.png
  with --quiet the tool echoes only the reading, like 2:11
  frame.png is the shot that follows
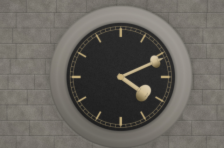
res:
4:11
